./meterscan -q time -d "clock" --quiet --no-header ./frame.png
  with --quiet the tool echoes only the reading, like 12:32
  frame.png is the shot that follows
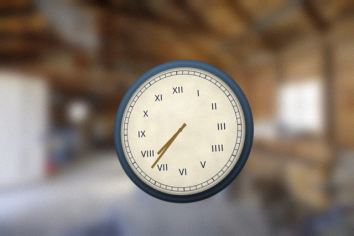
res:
7:37
